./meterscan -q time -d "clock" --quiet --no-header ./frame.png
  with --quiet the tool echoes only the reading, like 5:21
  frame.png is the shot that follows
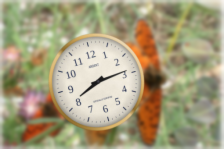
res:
8:14
